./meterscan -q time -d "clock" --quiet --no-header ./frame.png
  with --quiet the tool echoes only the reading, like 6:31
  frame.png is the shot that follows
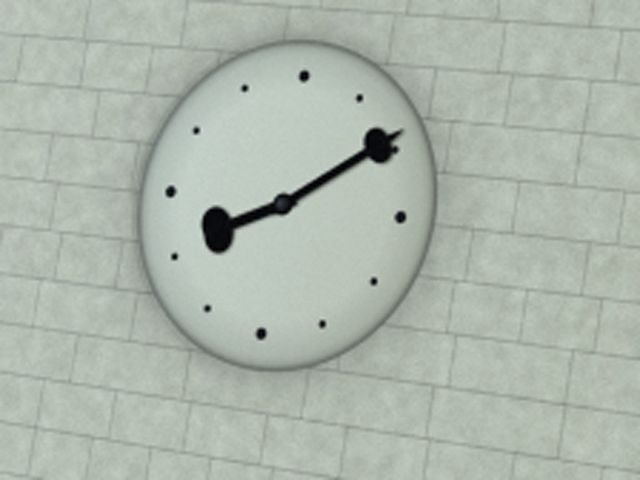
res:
8:09
